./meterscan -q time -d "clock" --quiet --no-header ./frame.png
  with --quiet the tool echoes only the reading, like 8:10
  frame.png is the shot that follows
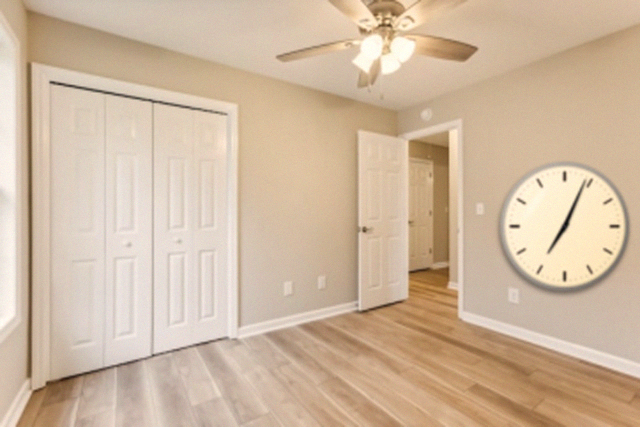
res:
7:04
